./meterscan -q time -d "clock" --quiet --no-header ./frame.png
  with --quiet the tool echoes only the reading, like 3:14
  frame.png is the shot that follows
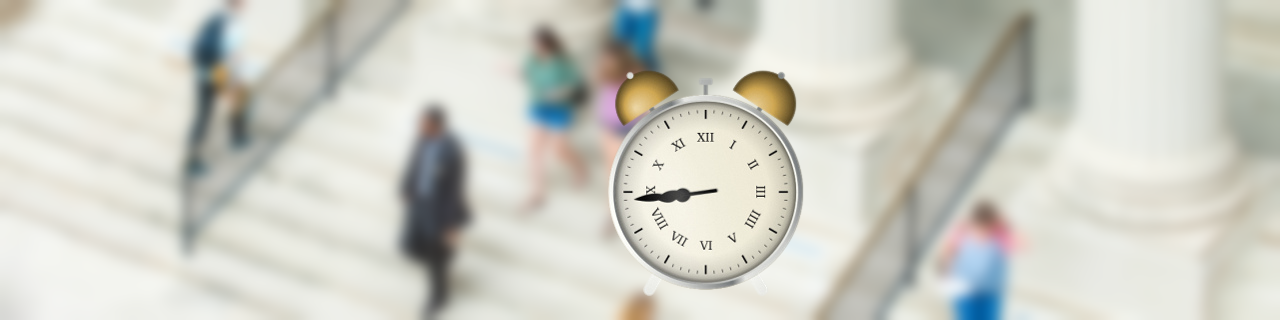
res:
8:44
